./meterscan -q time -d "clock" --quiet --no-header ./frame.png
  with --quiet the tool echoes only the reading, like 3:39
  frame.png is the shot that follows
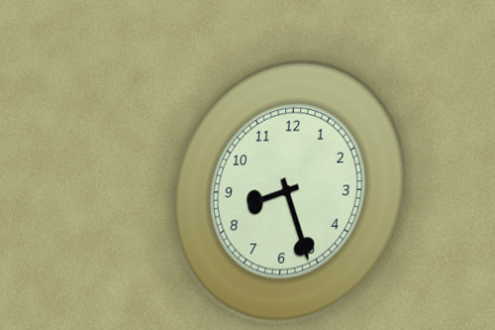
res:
8:26
